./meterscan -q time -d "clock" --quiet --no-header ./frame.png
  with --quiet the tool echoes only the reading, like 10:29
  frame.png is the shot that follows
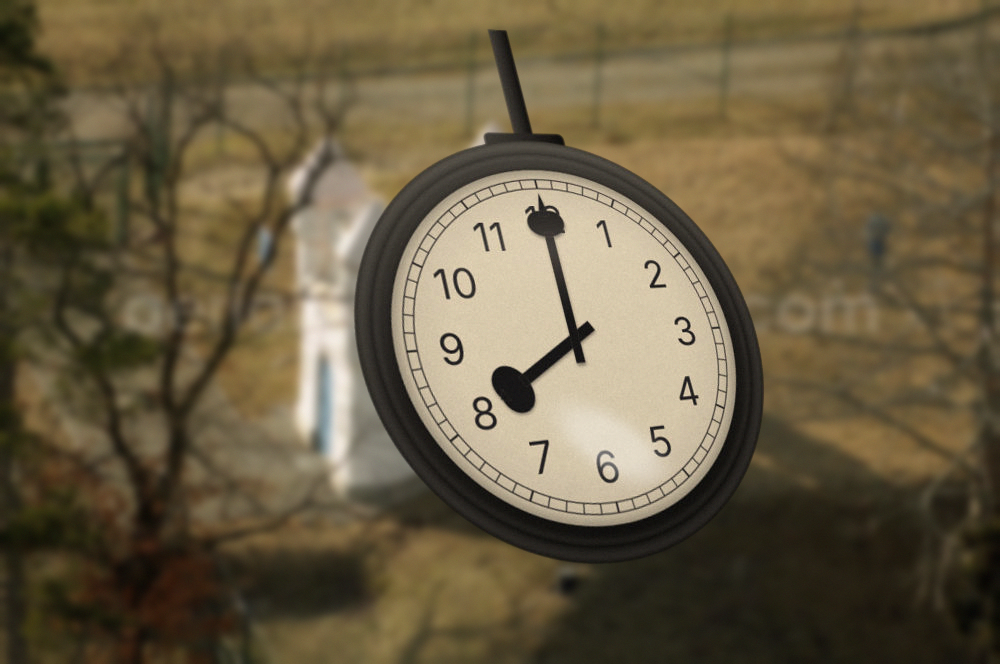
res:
8:00
